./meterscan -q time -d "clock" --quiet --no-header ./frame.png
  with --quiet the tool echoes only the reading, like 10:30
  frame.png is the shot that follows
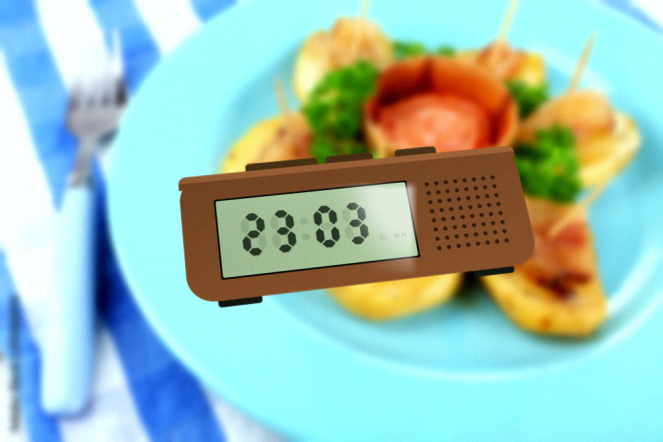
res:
23:03
